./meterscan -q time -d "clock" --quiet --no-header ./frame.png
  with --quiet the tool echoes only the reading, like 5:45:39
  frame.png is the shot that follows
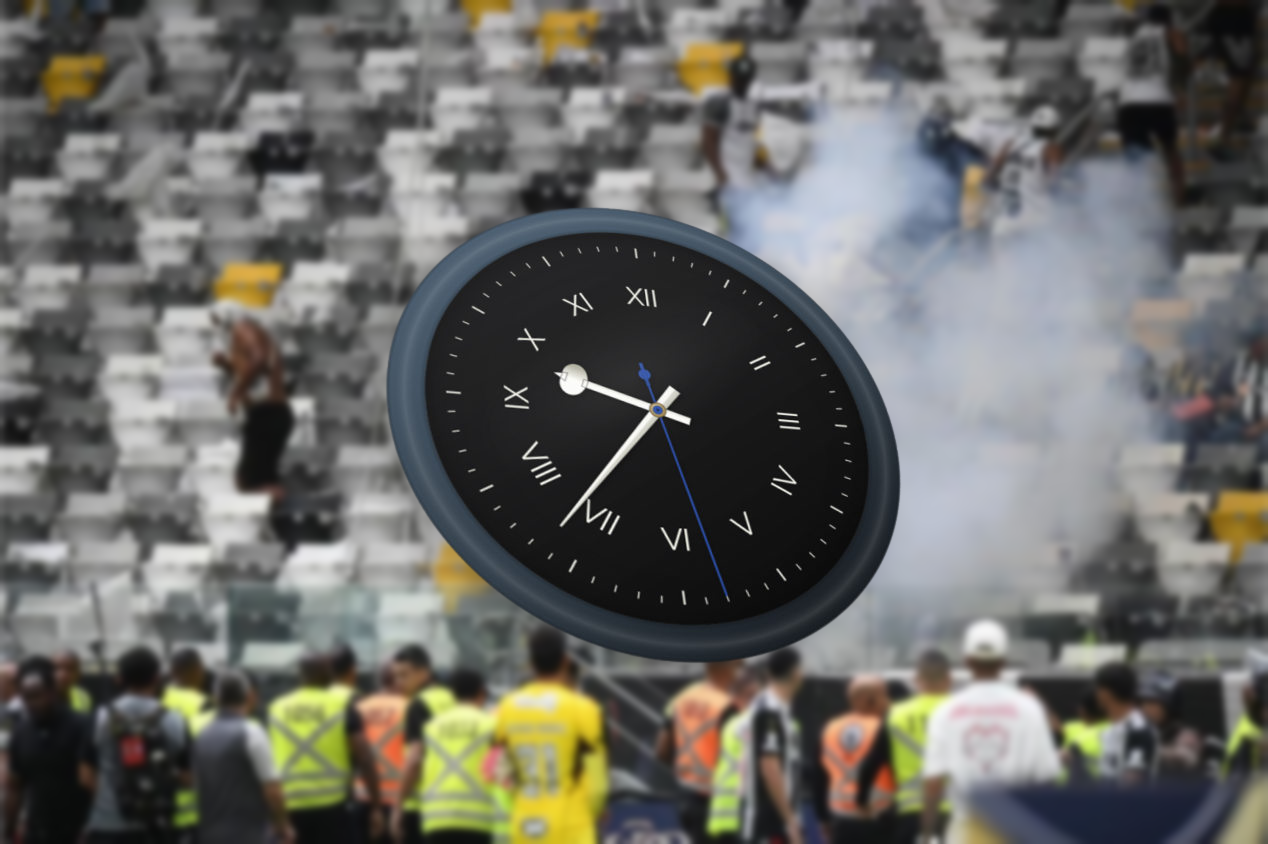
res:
9:36:28
